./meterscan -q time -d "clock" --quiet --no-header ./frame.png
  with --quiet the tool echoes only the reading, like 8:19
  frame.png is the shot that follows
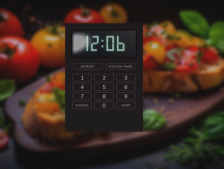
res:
12:06
